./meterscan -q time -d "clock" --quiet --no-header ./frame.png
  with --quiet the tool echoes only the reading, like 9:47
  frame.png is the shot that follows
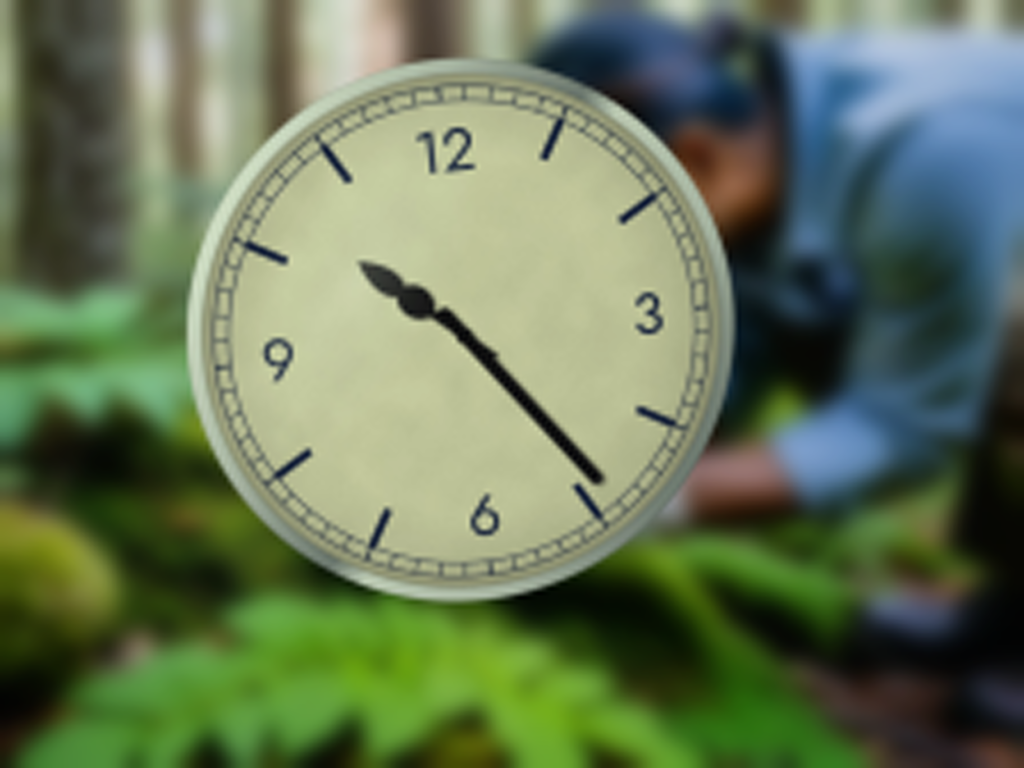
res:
10:24
